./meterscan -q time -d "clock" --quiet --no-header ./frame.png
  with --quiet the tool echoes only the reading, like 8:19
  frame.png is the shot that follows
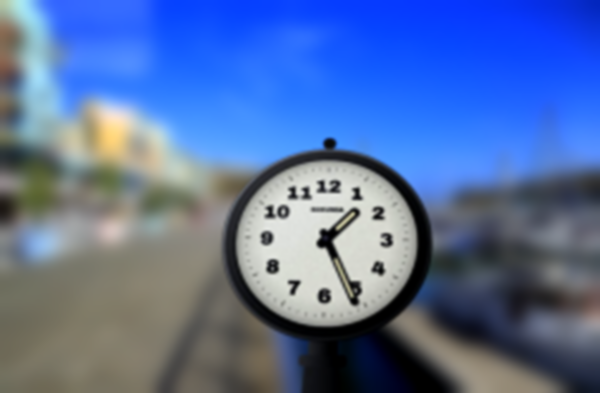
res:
1:26
